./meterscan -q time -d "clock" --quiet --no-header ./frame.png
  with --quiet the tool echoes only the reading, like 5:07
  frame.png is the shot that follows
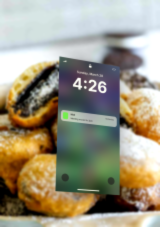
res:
4:26
